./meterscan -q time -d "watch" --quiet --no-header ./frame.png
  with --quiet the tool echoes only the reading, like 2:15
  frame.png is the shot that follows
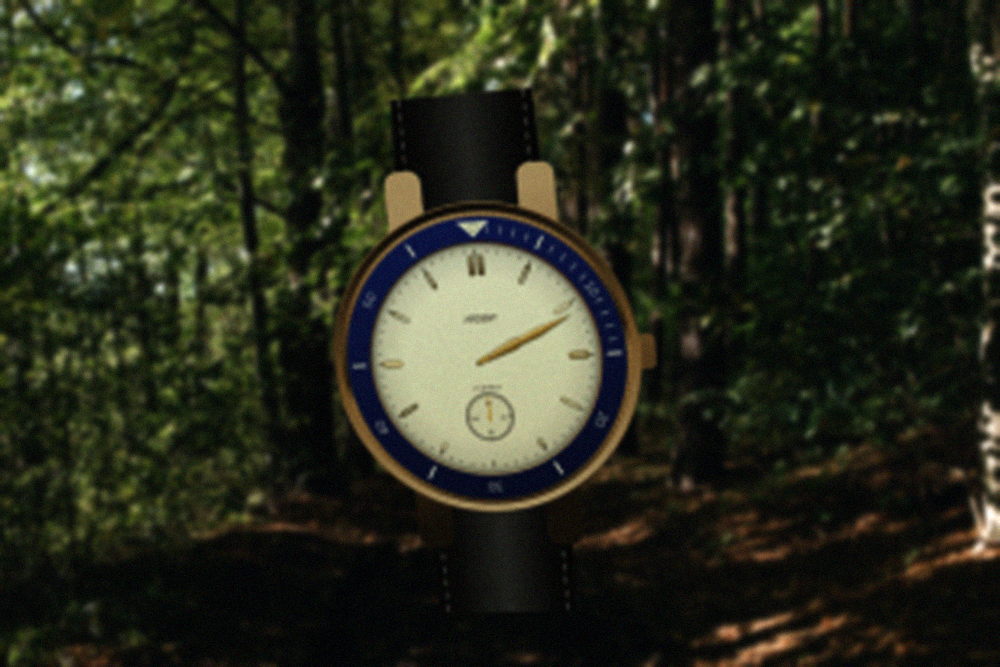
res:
2:11
